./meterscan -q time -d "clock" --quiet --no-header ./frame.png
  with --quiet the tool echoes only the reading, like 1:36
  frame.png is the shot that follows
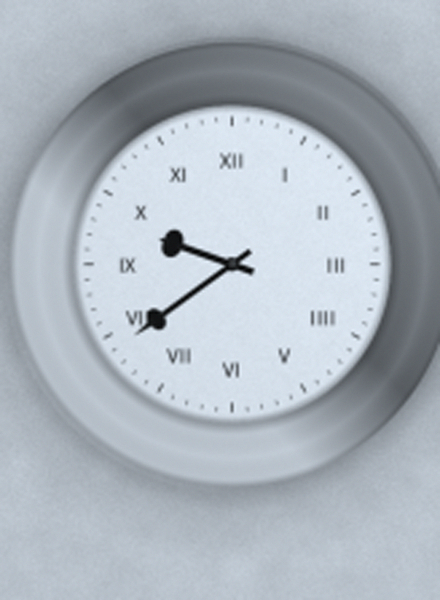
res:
9:39
